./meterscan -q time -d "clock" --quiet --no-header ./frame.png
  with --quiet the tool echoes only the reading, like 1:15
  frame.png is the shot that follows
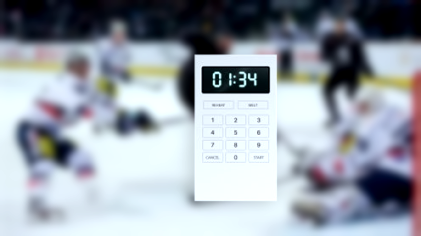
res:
1:34
